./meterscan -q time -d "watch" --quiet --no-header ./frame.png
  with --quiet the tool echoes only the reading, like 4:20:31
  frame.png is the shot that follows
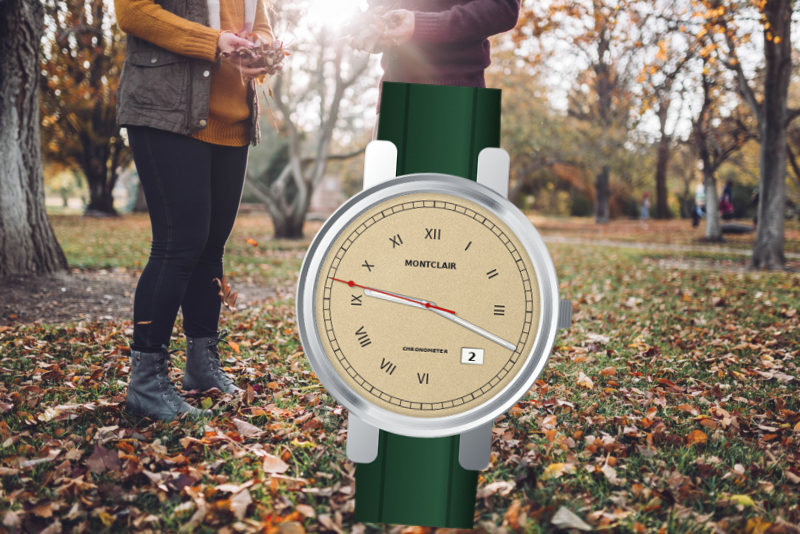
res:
9:18:47
